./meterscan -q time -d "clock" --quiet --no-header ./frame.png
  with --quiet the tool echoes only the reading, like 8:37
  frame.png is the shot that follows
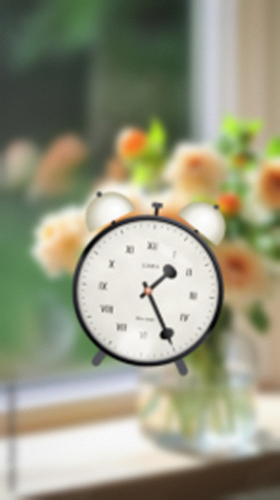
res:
1:25
